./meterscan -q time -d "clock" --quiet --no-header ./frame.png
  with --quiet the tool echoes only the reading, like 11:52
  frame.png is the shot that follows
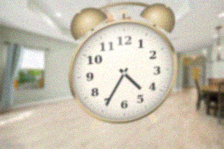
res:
4:35
